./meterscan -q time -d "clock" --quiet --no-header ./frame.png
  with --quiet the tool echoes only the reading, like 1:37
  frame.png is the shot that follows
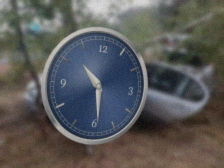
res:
10:29
